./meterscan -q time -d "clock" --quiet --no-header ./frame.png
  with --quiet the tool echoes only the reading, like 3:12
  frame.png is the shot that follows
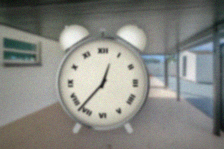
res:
12:37
